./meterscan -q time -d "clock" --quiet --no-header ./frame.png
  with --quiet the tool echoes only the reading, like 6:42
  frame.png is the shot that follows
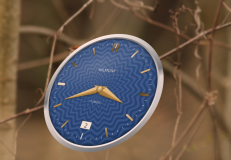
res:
3:41
